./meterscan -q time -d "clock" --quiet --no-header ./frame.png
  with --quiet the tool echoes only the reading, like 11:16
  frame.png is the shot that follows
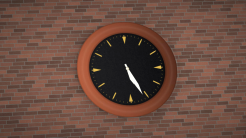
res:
5:26
